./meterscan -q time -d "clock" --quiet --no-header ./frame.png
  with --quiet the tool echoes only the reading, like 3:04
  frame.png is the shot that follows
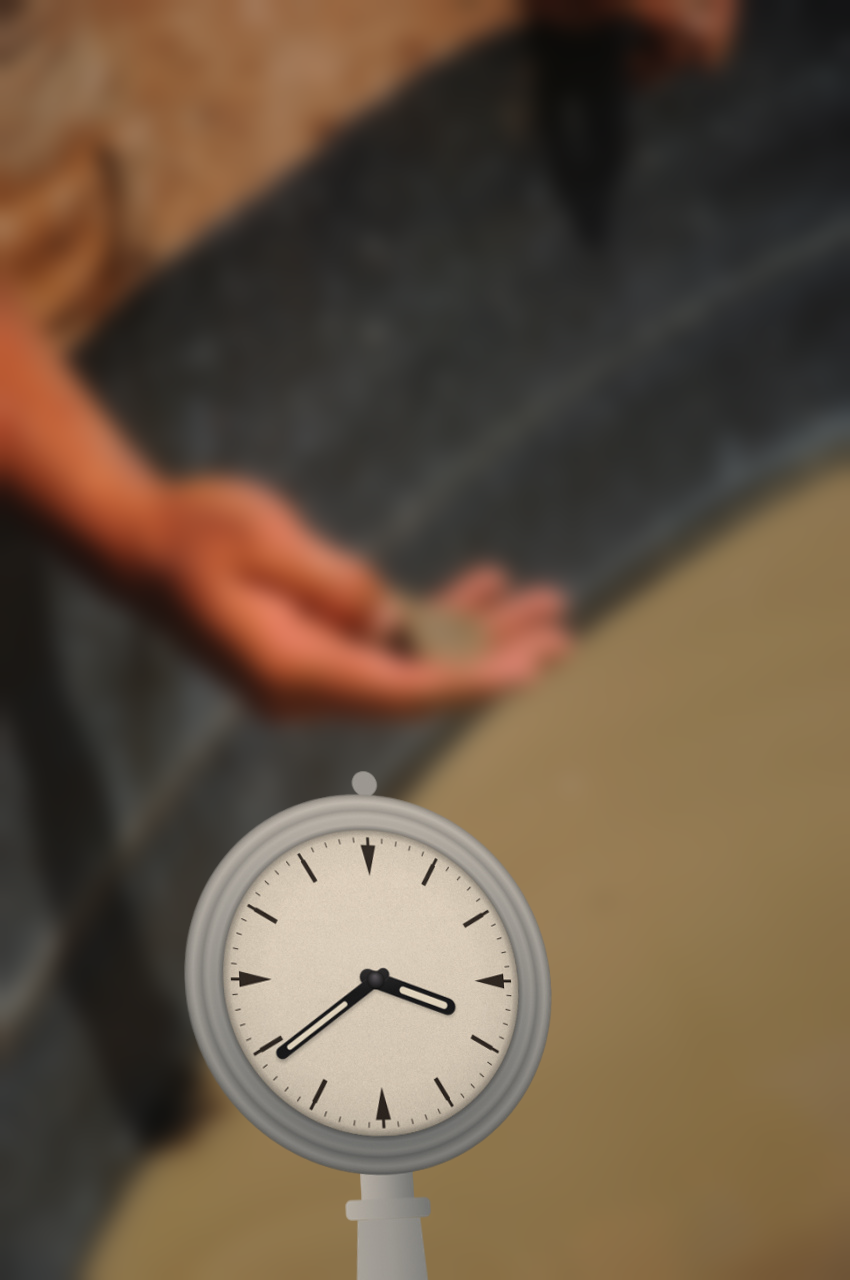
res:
3:39
